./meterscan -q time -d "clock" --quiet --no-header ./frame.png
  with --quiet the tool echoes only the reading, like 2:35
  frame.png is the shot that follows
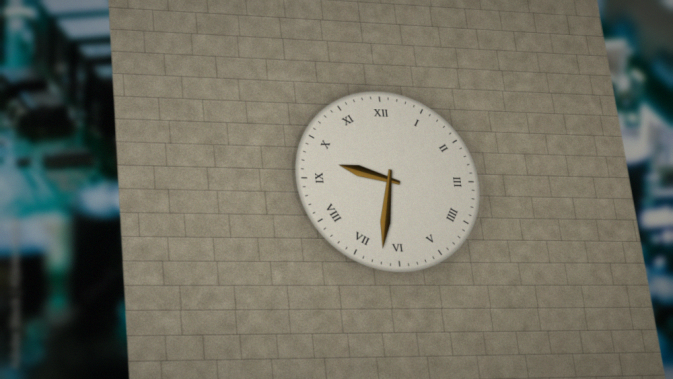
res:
9:32
